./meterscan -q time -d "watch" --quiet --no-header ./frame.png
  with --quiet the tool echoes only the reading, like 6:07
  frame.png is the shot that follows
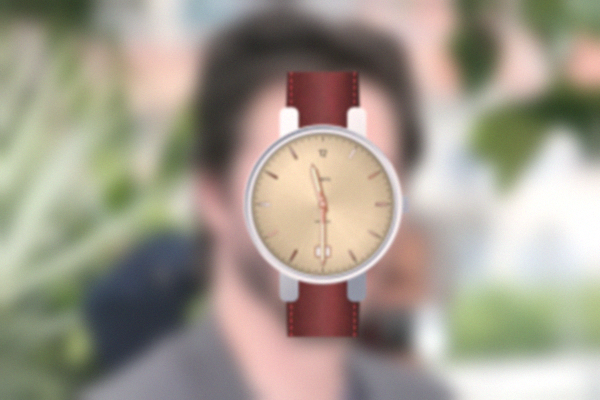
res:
11:30
